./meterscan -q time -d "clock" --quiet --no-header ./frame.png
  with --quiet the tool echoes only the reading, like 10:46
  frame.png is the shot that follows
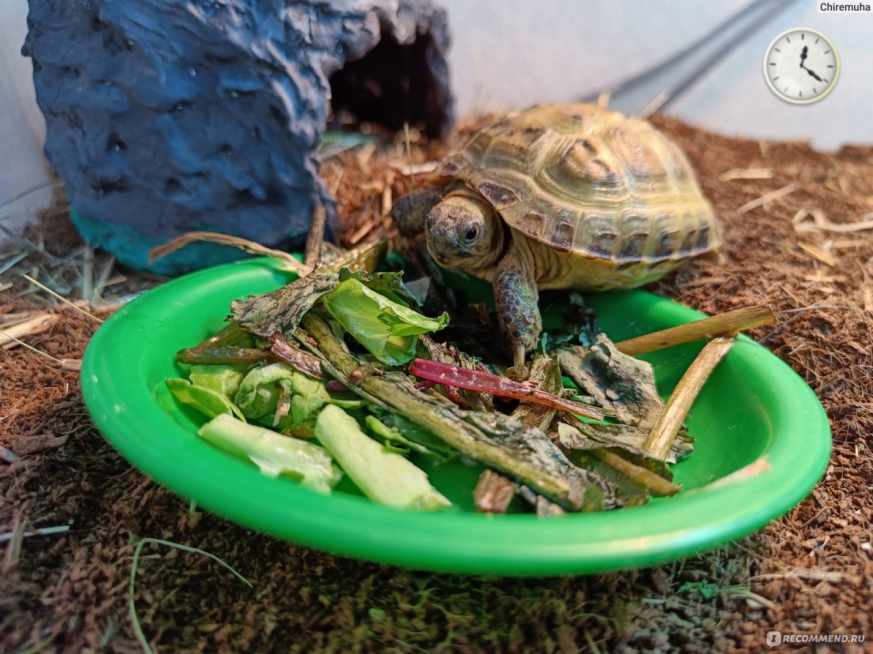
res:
12:21
